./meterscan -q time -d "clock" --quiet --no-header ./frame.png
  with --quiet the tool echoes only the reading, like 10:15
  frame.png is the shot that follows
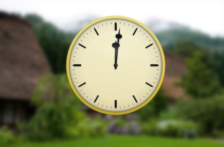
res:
12:01
